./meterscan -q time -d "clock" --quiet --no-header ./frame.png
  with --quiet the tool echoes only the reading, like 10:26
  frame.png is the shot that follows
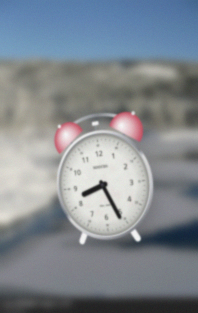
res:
8:26
